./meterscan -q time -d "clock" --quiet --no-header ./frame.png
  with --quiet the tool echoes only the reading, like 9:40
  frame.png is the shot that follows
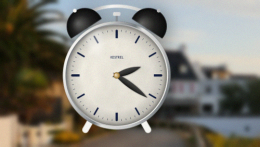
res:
2:21
